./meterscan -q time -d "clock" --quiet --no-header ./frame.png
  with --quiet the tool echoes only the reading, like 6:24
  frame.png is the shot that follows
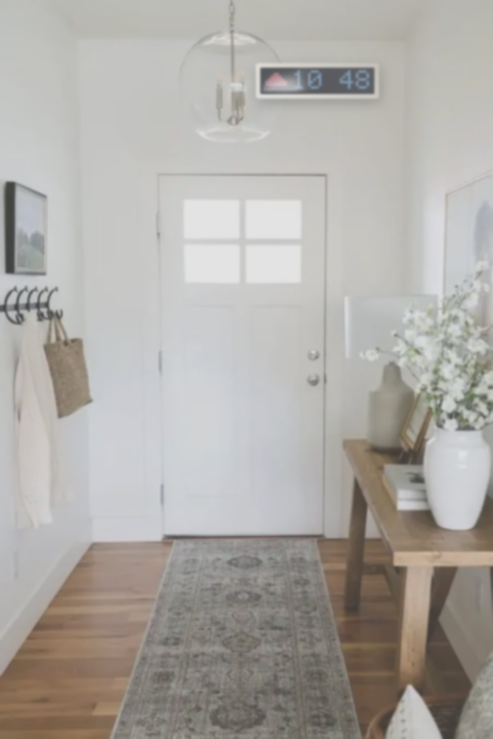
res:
10:48
